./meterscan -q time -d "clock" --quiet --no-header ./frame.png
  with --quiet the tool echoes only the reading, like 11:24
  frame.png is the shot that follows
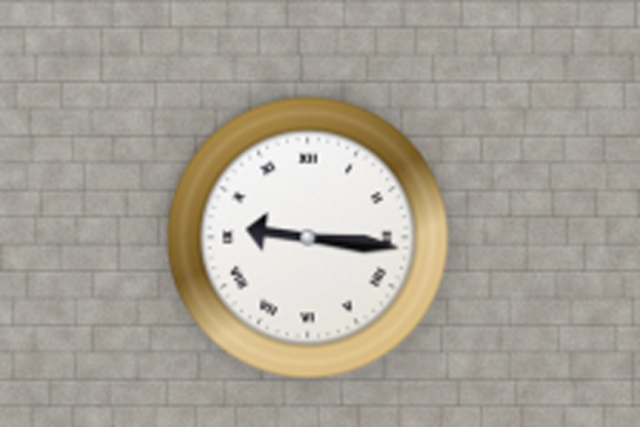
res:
9:16
